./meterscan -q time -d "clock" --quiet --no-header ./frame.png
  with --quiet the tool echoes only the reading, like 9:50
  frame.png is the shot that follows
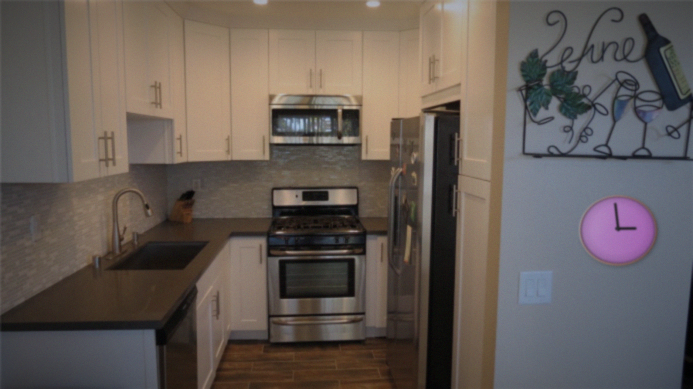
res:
2:59
